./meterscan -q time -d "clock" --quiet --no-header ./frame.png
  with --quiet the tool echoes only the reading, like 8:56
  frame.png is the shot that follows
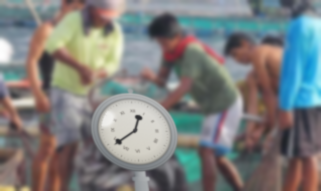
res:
12:39
